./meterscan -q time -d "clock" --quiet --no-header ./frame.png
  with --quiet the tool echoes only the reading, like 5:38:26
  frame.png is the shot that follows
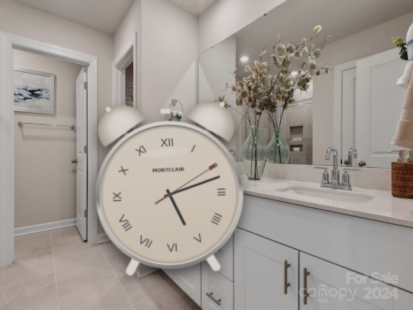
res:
5:12:10
